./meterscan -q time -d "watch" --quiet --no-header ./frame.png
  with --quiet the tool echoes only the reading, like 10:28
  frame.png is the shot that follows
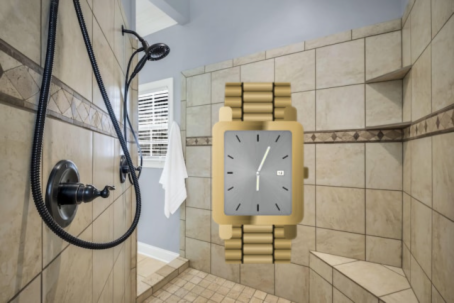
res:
6:04
